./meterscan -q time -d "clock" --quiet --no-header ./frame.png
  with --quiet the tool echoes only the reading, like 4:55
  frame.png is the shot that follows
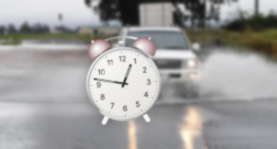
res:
12:47
